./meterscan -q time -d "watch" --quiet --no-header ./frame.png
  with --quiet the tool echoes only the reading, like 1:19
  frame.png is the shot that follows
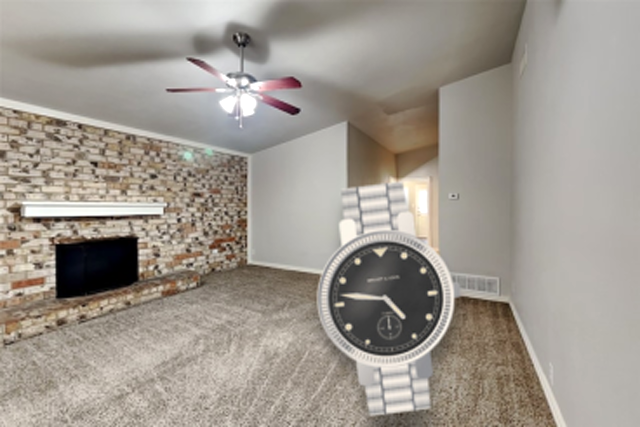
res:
4:47
